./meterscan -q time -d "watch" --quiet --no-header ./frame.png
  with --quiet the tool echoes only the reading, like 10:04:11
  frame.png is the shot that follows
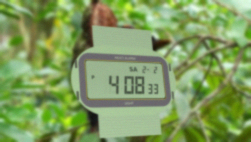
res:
4:08:33
